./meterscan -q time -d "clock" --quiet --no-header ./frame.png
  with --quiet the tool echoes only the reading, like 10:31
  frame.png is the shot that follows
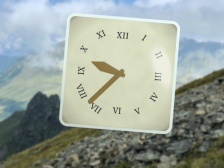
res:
9:37
